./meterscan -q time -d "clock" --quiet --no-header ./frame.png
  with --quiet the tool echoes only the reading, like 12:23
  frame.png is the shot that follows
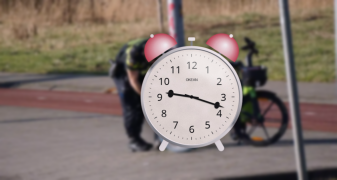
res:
9:18
